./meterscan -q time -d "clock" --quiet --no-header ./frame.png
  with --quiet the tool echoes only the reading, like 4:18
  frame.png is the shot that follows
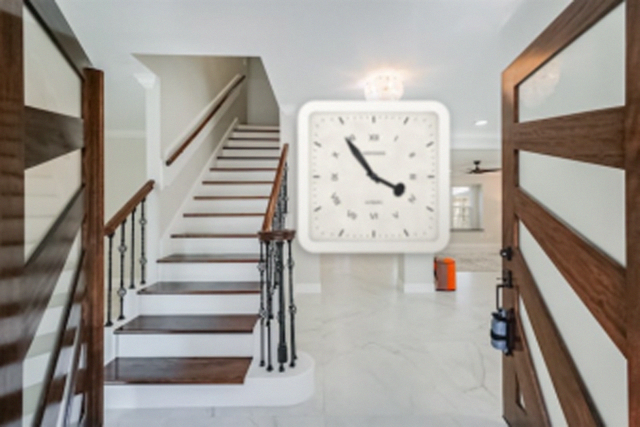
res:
3:54
